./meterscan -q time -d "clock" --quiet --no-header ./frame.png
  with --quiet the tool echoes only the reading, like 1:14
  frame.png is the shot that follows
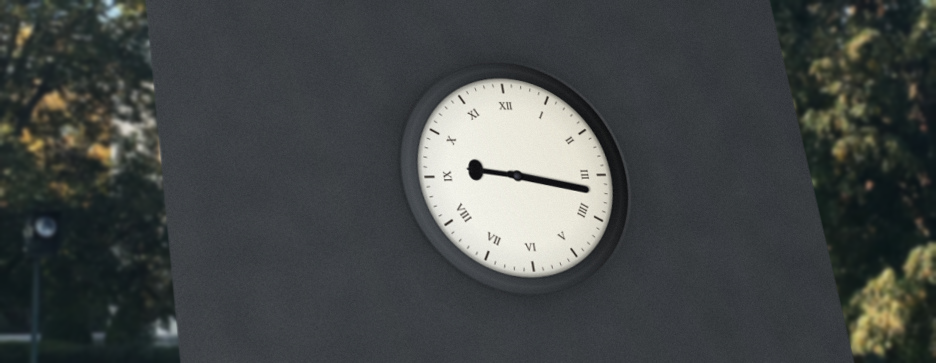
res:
9:17
